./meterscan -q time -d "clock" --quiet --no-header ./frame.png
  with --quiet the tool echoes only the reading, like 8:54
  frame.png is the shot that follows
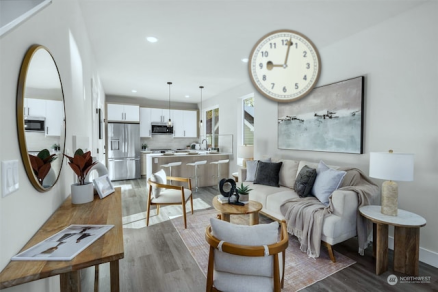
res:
9:02
